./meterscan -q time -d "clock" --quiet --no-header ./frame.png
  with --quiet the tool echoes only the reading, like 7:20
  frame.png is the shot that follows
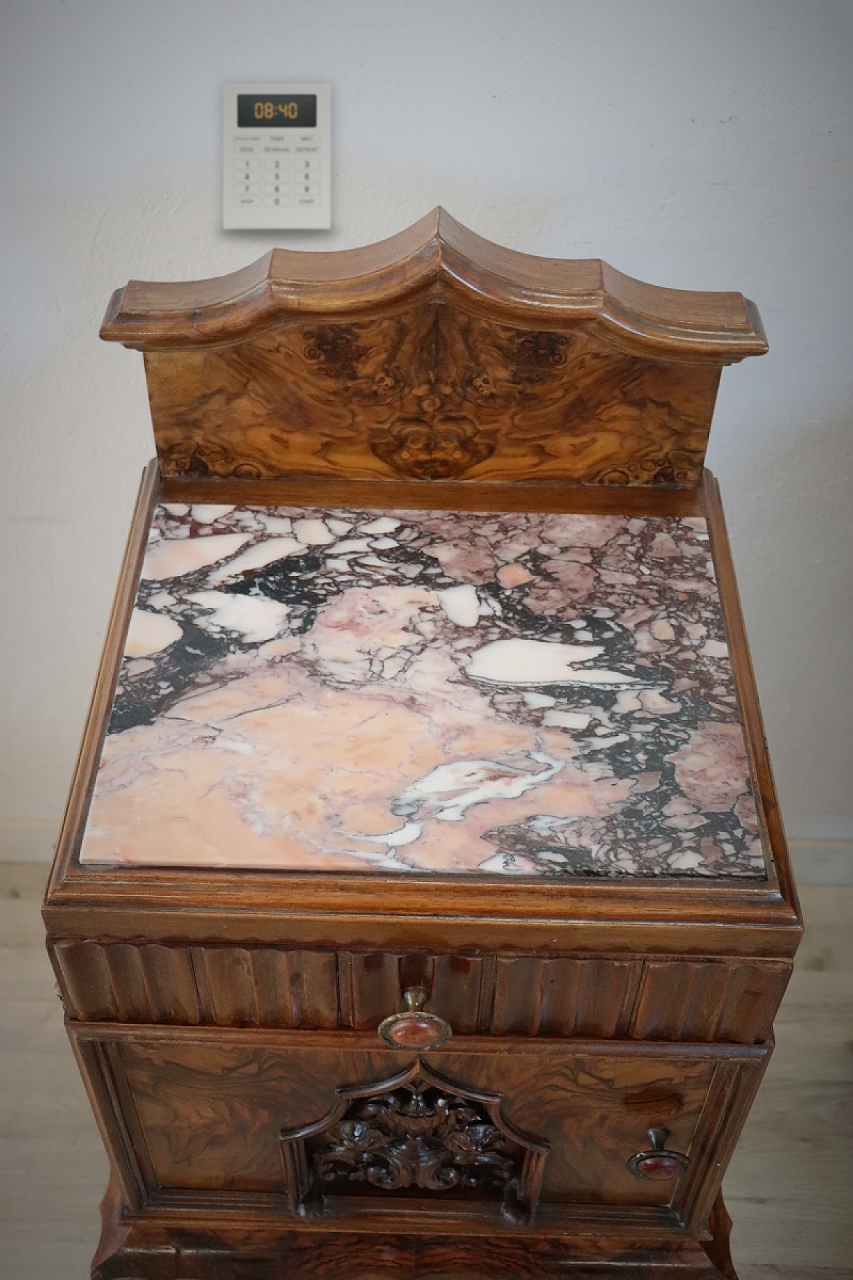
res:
8:40
